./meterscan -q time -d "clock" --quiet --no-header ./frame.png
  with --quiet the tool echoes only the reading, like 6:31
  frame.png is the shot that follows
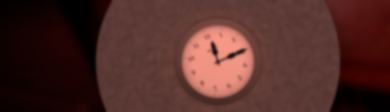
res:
12:15
